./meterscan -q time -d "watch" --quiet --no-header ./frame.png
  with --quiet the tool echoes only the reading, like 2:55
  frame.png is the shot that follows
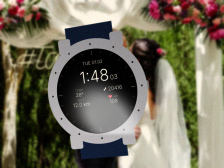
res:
1:48
